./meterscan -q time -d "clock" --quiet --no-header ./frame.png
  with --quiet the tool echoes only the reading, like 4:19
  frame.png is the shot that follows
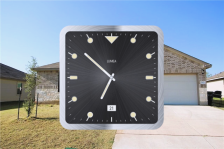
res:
6:52
